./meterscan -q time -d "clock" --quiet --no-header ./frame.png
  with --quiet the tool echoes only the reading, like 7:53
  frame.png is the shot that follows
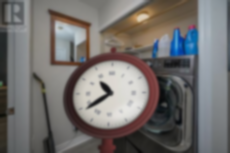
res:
10:39
